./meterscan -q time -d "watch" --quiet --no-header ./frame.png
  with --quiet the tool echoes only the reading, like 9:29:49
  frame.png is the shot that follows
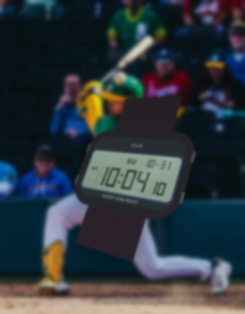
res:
10:04:10
